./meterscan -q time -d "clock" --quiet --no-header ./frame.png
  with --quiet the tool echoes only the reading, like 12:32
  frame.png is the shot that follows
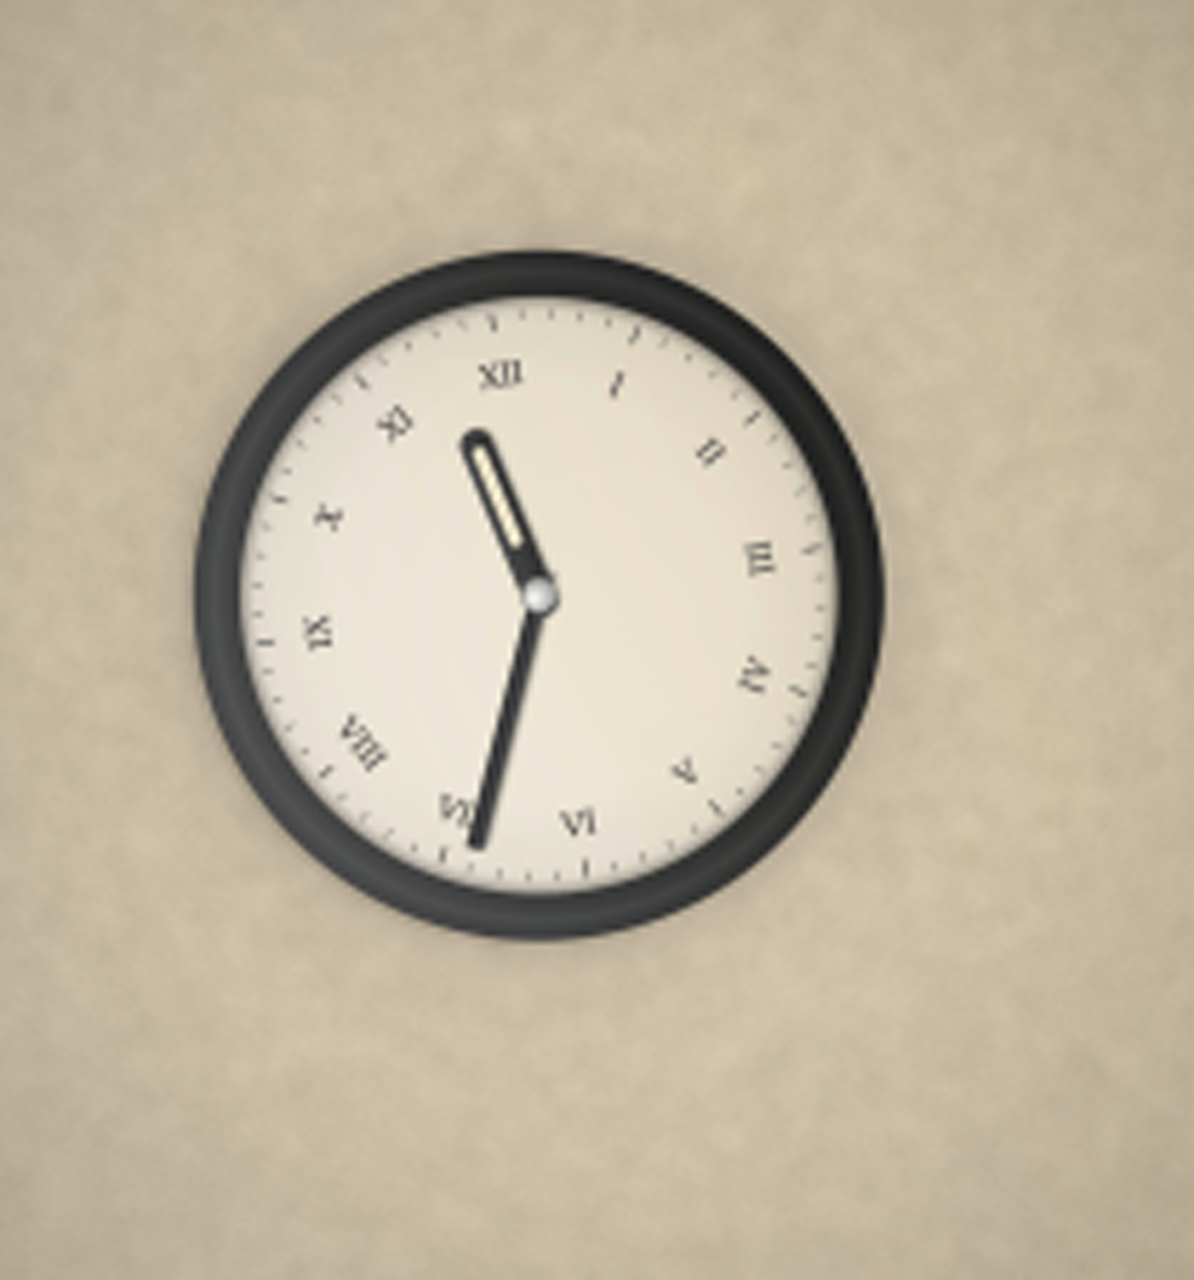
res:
11:34
